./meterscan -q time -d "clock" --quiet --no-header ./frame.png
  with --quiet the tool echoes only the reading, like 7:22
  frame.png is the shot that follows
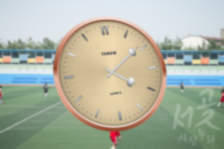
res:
4:09
